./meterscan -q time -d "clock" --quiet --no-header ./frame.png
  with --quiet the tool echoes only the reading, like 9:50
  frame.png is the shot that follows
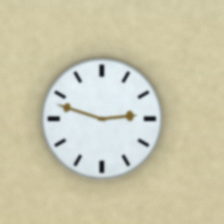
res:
2:48
